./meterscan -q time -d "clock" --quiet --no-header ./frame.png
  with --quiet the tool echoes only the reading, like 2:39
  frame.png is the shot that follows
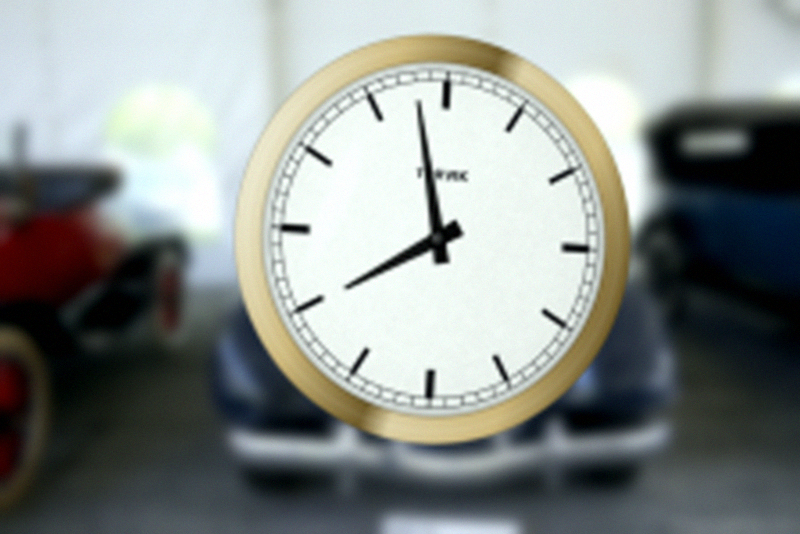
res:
7:58
